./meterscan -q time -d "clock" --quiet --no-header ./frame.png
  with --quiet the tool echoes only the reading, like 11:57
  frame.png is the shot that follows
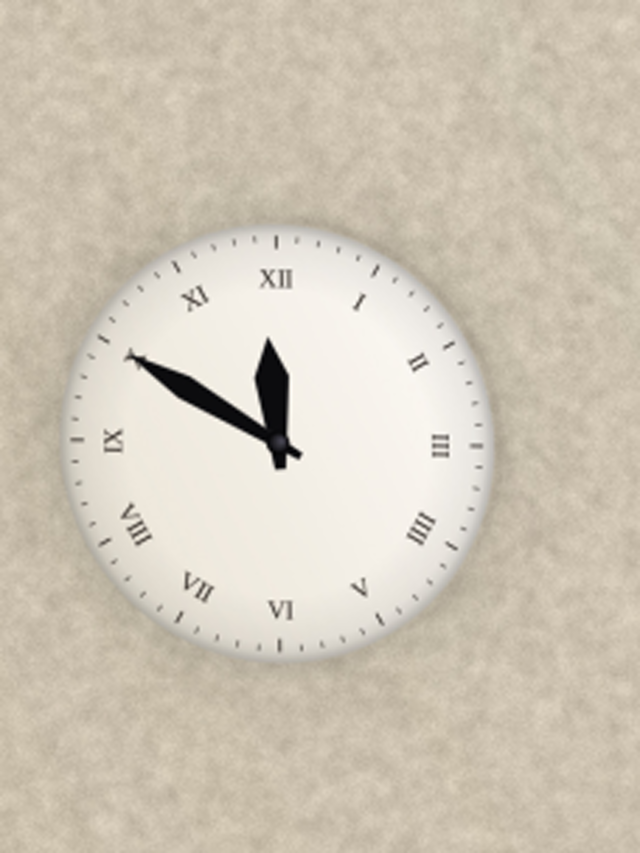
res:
11:50
